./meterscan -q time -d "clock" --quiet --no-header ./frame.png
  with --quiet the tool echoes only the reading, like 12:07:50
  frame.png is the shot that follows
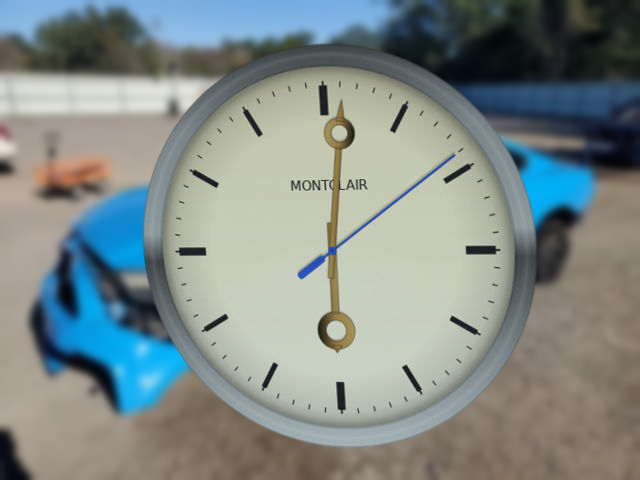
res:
6:01:09
